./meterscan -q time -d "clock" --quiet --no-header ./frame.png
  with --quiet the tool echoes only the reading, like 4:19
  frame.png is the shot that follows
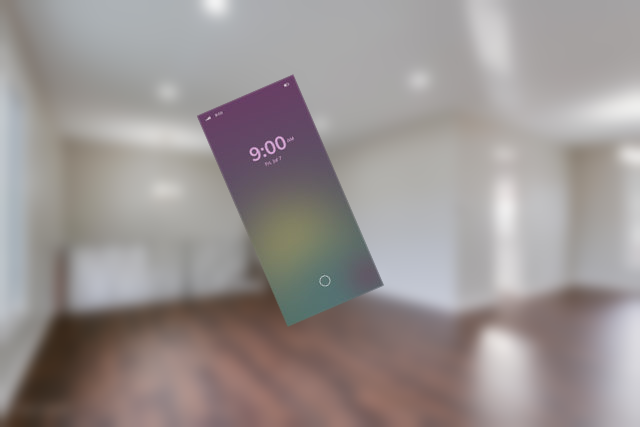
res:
9:00
